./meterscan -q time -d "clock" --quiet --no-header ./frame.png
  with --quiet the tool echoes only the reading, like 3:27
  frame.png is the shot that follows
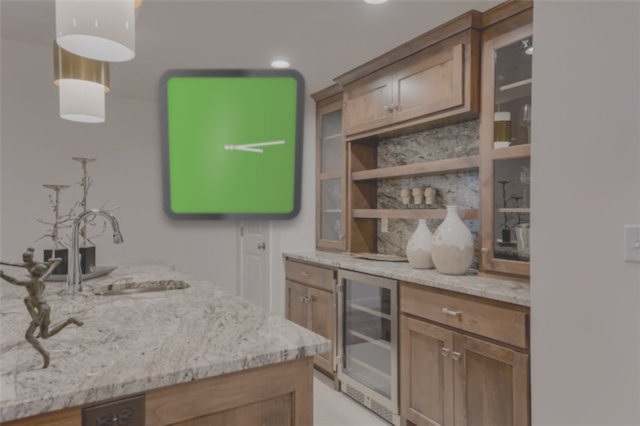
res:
3:14
